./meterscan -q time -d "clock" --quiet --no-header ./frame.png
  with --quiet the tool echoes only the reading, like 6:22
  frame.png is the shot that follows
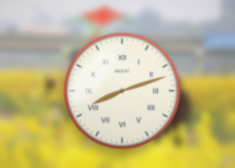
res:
8:12
